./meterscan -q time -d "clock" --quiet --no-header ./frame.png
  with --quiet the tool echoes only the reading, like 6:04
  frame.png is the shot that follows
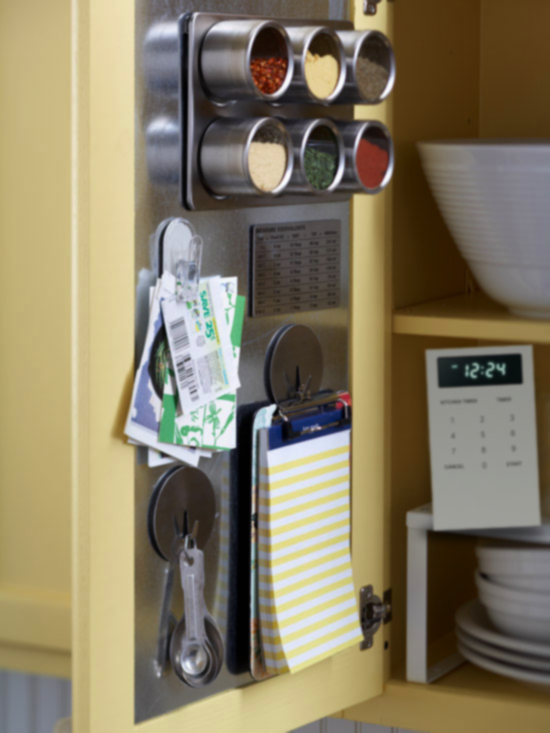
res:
12:24
